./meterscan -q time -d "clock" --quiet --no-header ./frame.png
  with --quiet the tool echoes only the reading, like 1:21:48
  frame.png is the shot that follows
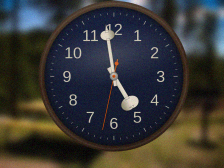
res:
4:58:32
